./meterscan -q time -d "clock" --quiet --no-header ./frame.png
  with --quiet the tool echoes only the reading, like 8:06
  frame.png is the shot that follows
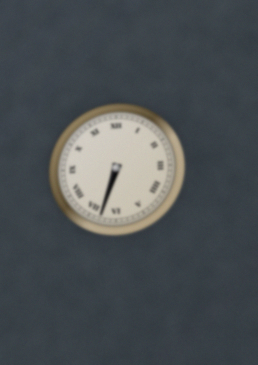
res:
6:33
